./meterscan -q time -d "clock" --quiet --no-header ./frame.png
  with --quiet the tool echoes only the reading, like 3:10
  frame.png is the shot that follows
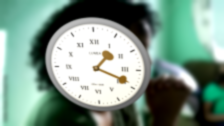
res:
1:19
